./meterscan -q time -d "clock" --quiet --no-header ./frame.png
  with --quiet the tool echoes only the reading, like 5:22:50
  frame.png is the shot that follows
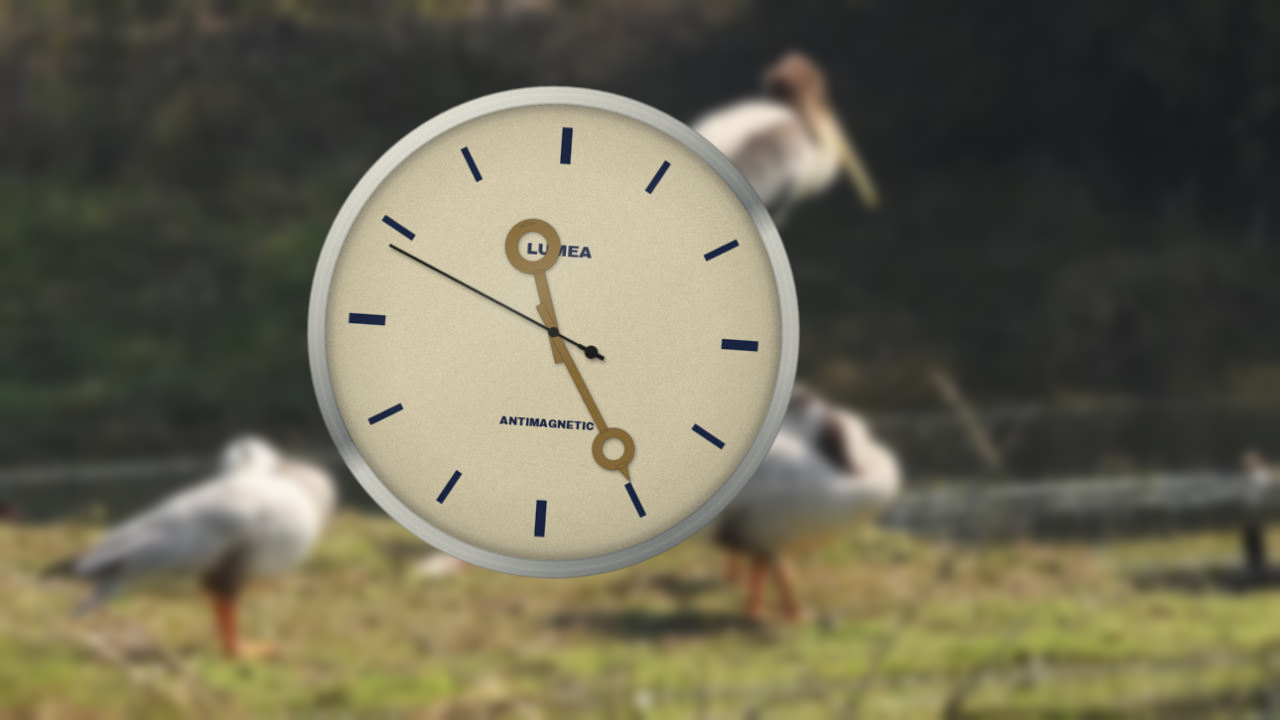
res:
11:24:49
